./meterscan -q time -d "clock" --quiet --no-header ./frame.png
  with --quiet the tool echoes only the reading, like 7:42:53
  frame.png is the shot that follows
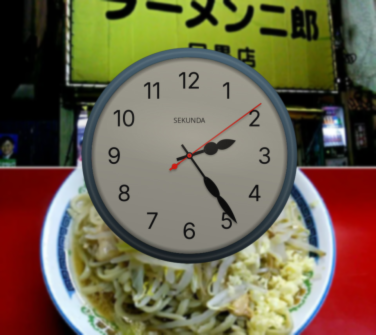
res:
2:24:09
